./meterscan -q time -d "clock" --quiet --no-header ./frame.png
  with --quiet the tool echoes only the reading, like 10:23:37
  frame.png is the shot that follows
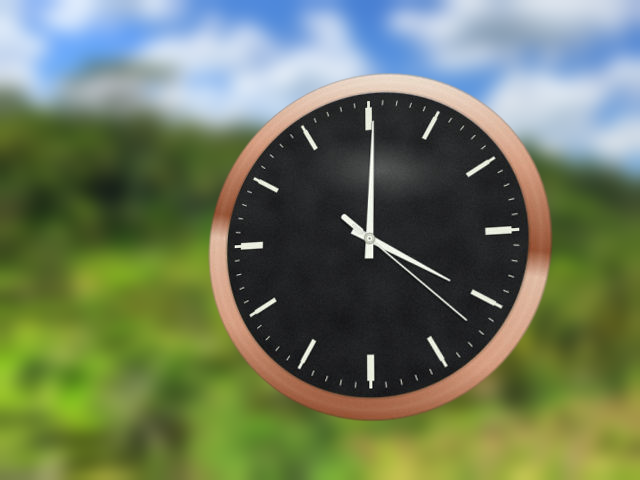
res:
4:00:22
